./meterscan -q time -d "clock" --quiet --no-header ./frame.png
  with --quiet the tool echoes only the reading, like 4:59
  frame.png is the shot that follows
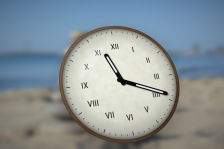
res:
11:19
